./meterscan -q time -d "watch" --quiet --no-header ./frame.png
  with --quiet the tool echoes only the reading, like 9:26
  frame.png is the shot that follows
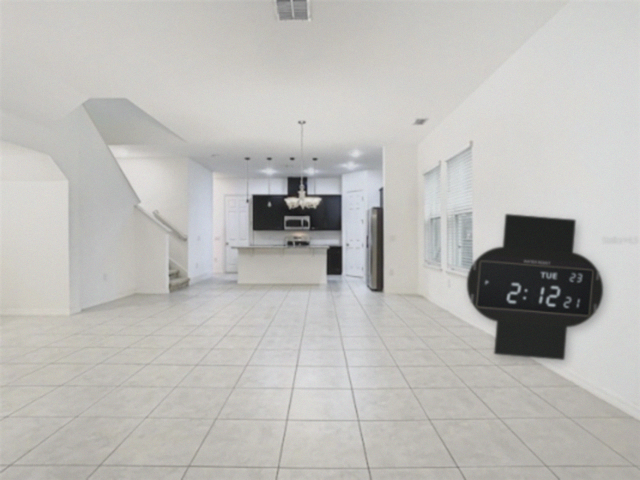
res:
2:12
